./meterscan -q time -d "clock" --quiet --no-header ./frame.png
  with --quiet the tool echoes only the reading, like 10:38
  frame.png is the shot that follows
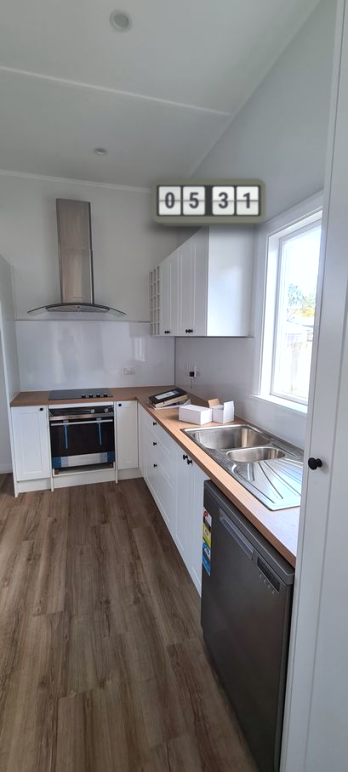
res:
5:31
